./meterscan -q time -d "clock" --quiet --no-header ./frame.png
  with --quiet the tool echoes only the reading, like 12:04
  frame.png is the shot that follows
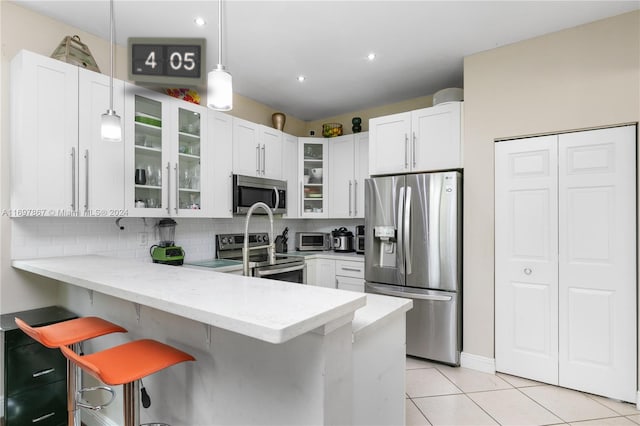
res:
4:05
